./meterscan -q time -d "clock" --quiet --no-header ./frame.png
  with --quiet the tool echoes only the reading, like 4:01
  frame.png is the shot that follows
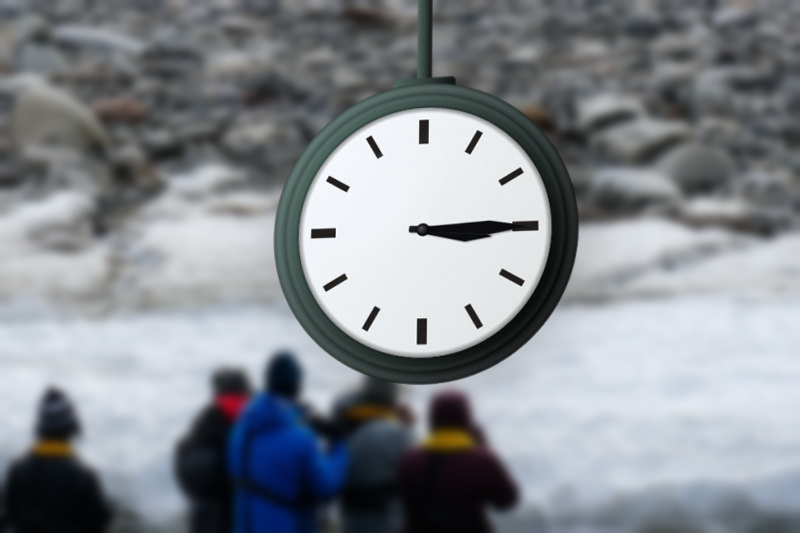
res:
3:15
